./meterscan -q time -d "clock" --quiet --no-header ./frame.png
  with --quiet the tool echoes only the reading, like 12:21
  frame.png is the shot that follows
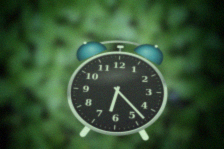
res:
6:23
